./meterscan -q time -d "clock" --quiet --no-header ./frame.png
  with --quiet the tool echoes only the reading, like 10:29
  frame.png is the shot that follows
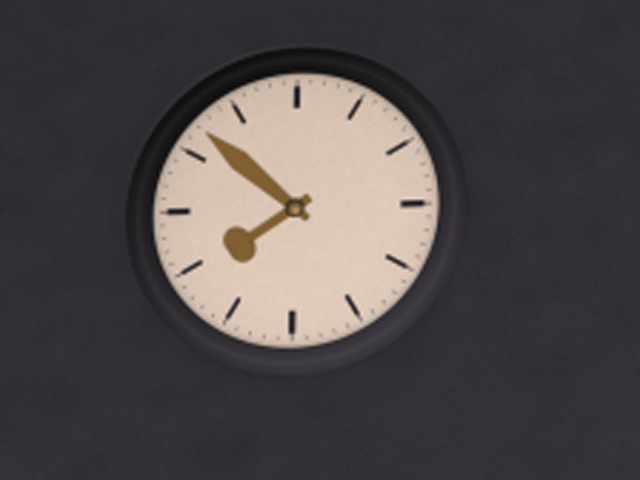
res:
7:52
